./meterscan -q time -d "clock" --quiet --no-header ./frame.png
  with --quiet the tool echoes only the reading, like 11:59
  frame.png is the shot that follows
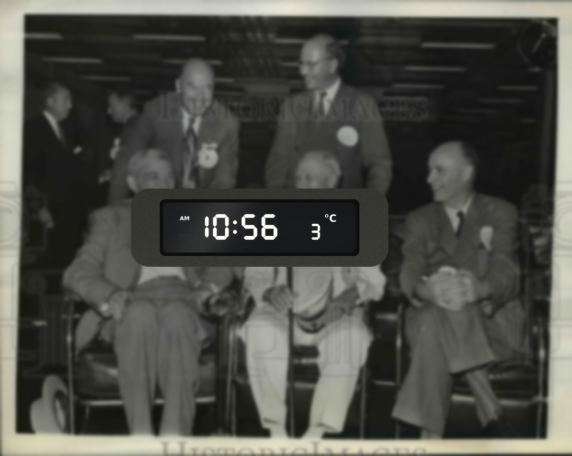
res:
10:56
